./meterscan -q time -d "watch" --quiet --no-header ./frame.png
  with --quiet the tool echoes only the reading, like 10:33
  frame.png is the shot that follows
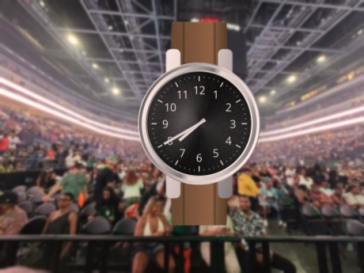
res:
7:40
